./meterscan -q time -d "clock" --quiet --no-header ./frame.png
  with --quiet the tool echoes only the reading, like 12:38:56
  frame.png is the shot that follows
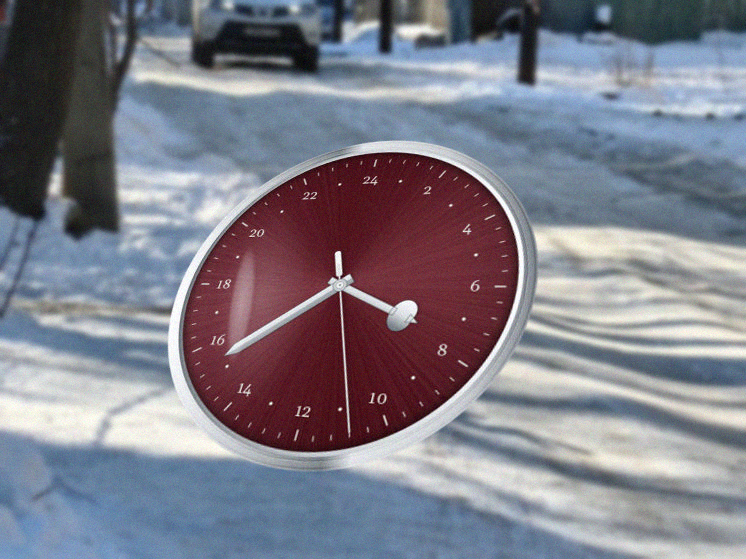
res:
7:38:27
